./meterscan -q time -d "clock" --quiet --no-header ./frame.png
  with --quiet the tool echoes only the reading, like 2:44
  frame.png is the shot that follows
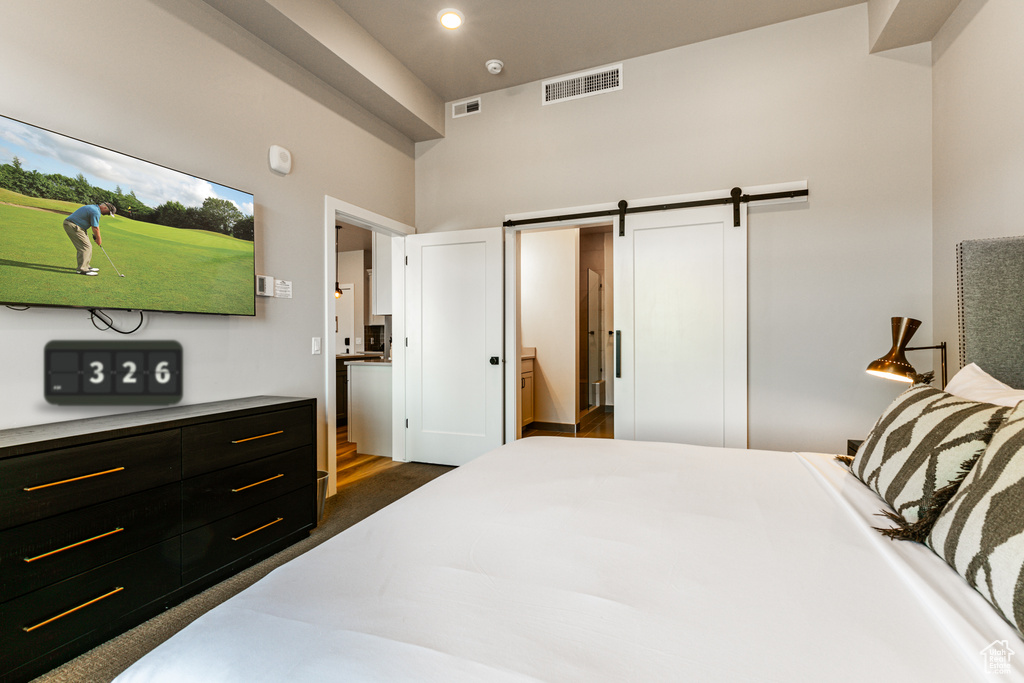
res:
3:26
